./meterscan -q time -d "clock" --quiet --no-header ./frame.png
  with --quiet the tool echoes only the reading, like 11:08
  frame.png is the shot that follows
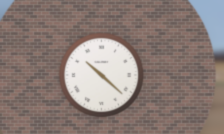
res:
10:22
